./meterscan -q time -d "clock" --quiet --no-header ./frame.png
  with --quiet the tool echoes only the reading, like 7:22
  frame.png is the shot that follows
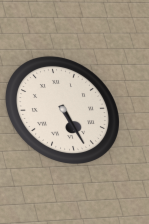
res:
5:27
